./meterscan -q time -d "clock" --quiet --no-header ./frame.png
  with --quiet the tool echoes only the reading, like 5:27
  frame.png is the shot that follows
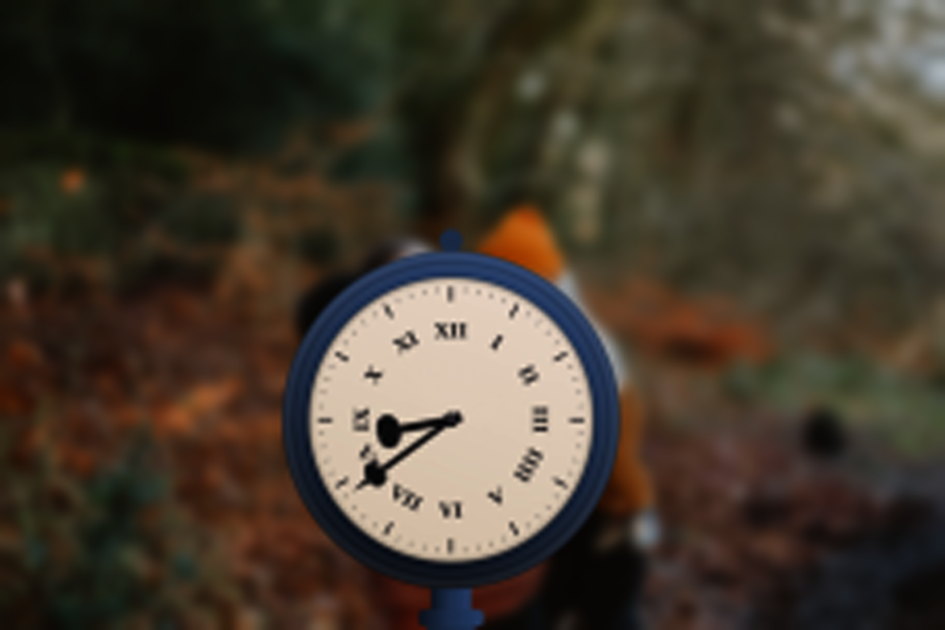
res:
8:39
